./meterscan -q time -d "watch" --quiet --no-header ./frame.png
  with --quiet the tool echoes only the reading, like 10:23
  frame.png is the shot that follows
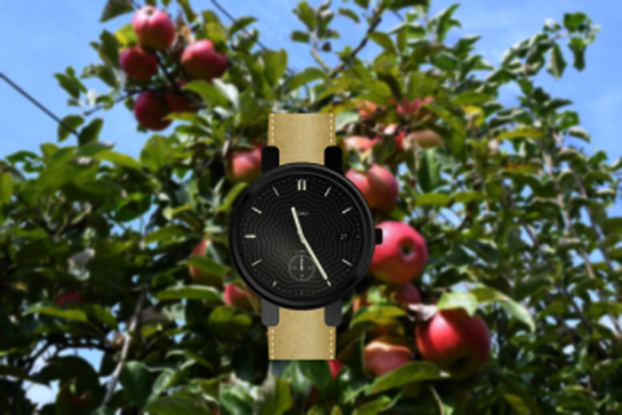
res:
11:25
